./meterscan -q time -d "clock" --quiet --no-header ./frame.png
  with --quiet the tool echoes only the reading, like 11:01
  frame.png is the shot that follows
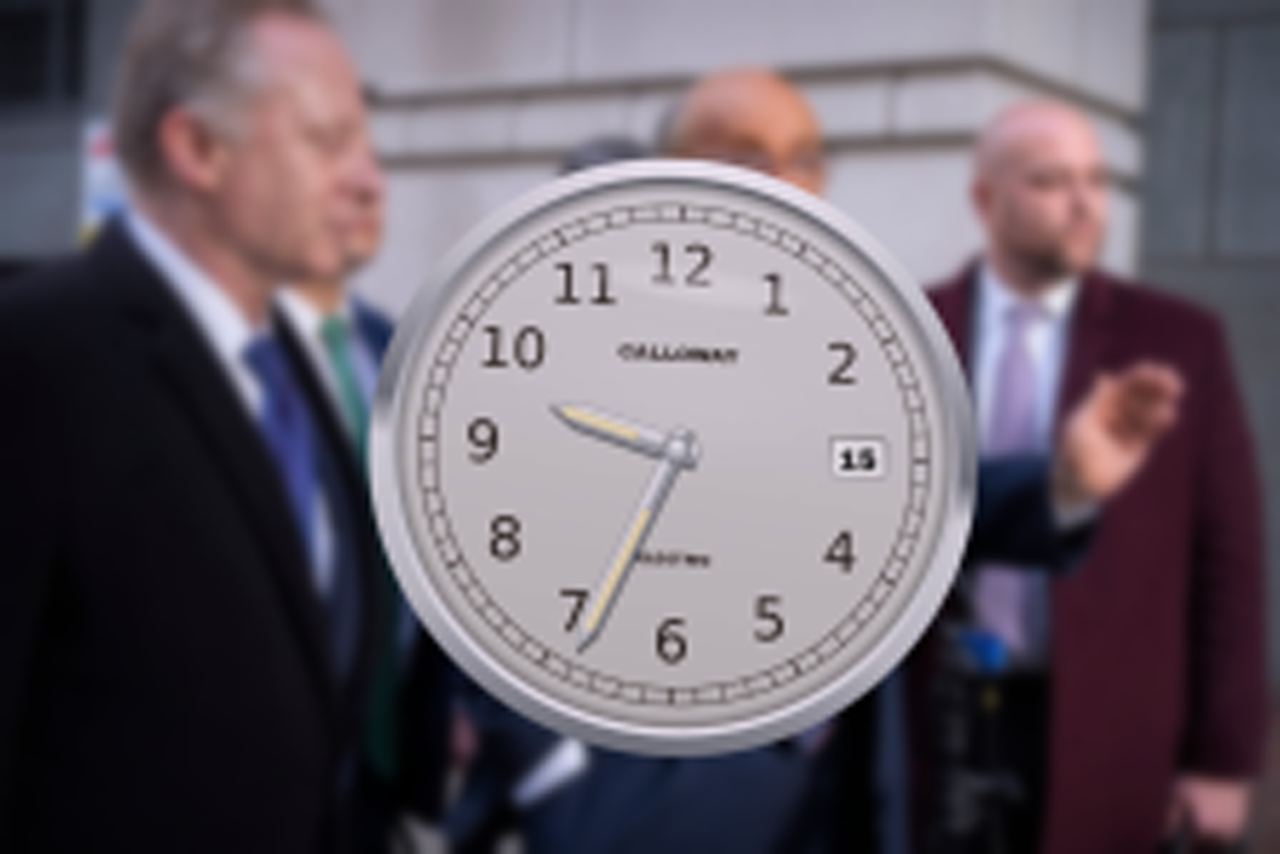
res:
9:34
